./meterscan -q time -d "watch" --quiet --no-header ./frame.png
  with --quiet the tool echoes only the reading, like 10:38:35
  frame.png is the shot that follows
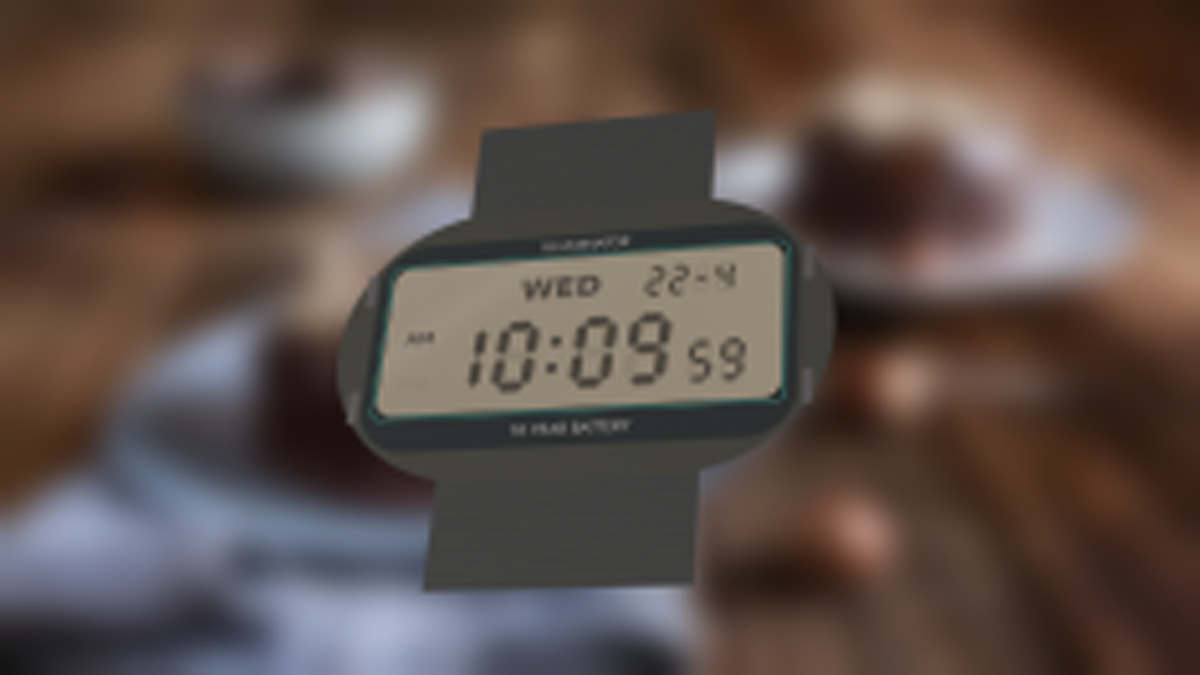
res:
10:09:59
